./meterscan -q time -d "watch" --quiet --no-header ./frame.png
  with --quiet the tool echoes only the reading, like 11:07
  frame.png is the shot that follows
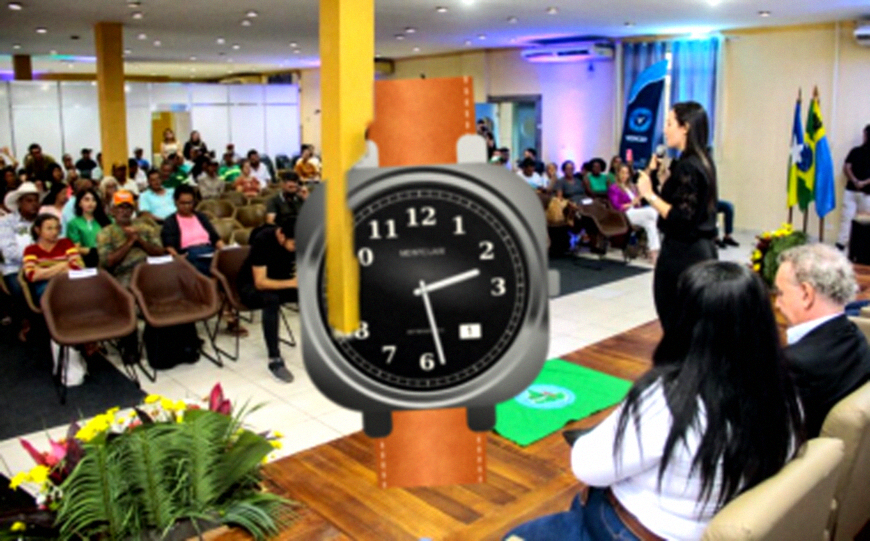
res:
2:28
